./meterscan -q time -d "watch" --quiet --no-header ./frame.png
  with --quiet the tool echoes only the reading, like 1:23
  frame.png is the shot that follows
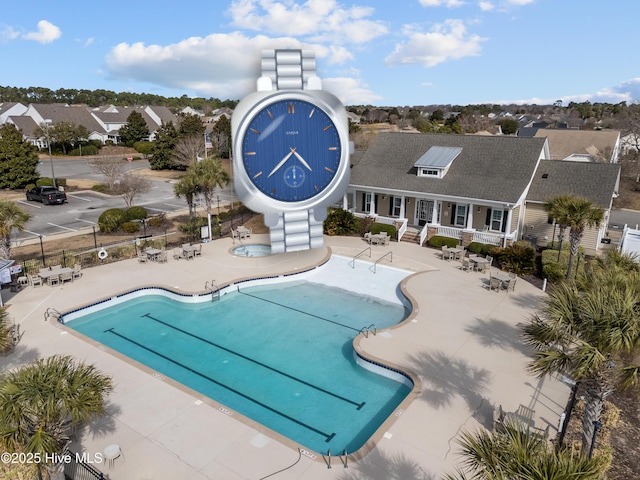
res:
4:38
